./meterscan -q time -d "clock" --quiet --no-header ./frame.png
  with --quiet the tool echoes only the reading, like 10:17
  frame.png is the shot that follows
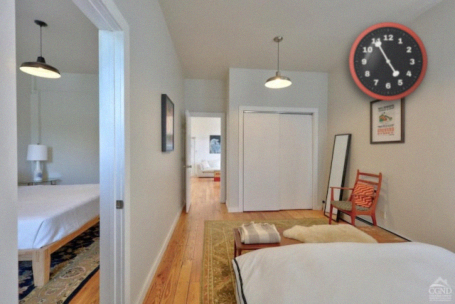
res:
4:55
